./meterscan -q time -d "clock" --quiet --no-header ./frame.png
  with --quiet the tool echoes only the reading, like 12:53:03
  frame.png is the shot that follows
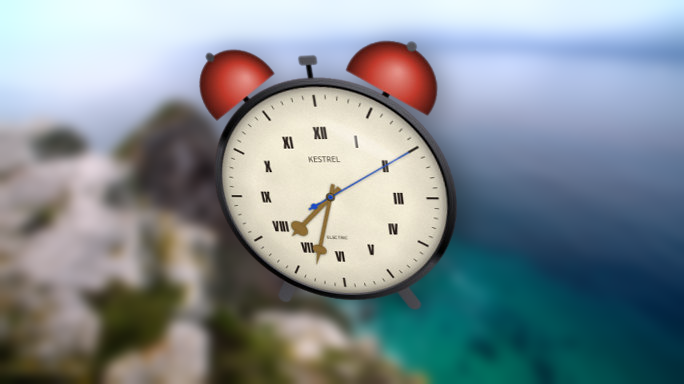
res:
7:33:10
